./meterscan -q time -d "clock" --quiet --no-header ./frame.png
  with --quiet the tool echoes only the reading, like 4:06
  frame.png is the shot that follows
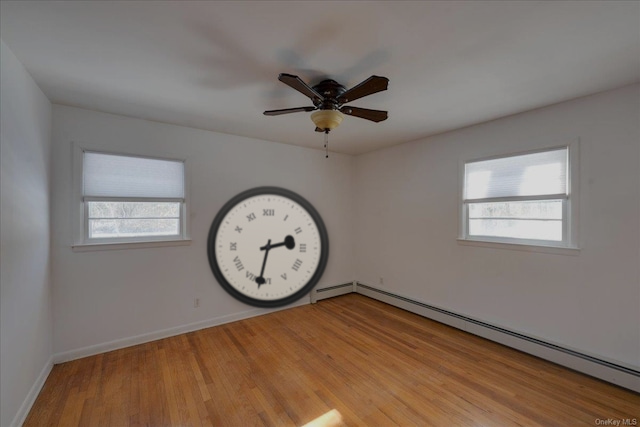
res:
2:32
